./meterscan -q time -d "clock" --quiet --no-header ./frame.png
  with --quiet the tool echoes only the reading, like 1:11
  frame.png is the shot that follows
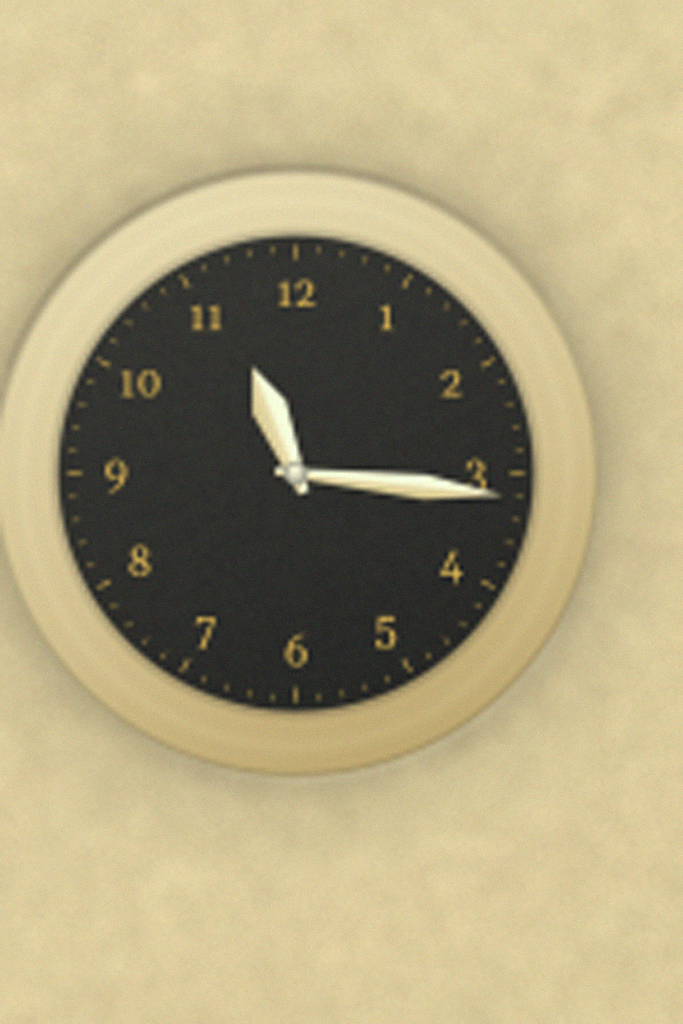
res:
11:16
